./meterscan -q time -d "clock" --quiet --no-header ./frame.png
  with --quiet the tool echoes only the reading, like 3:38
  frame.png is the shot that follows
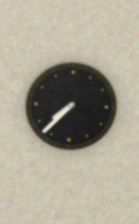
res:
7:37
